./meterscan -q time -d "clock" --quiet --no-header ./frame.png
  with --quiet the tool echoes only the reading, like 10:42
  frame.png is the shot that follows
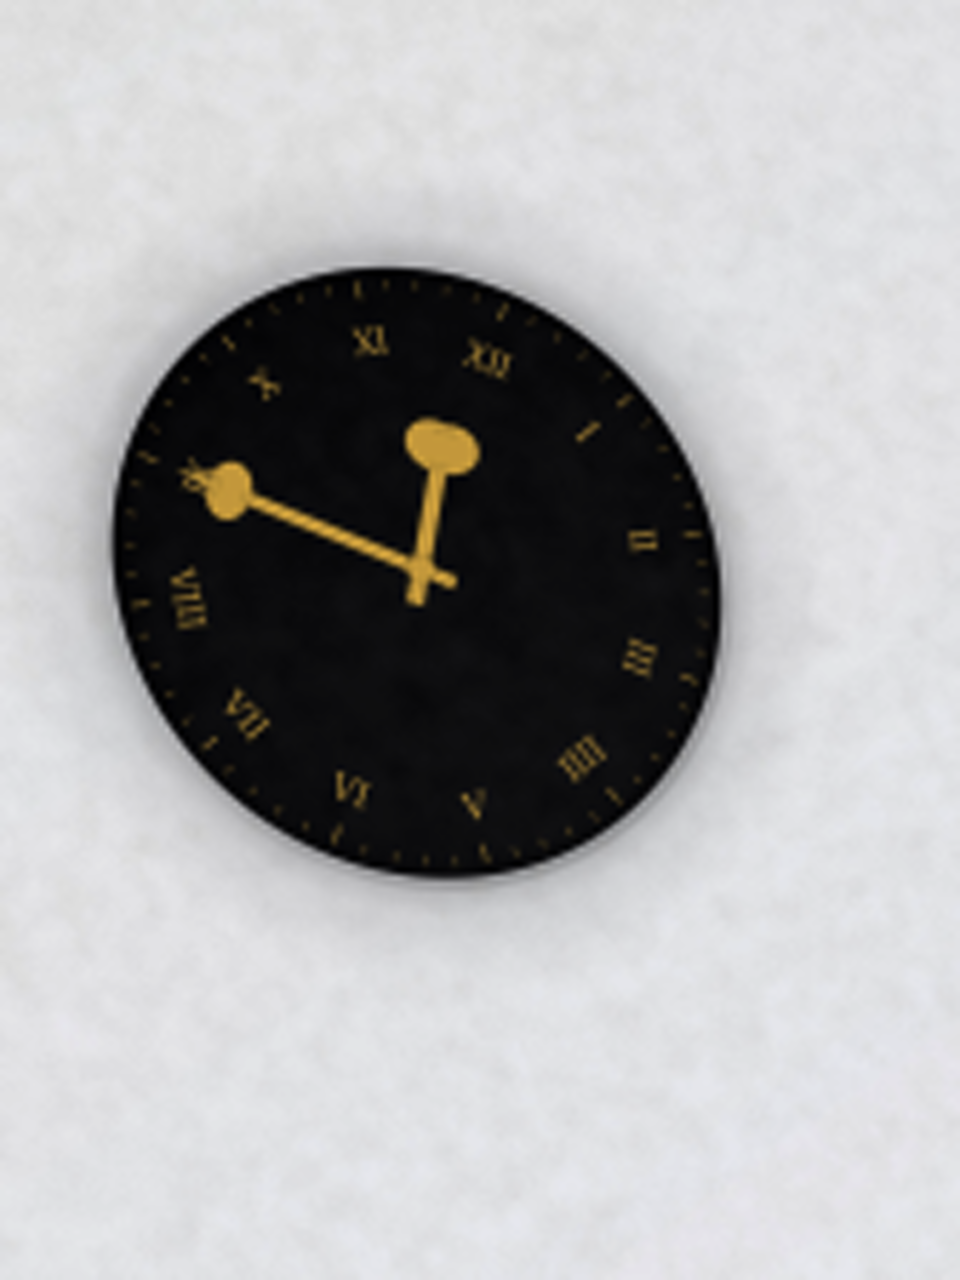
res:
11:45
